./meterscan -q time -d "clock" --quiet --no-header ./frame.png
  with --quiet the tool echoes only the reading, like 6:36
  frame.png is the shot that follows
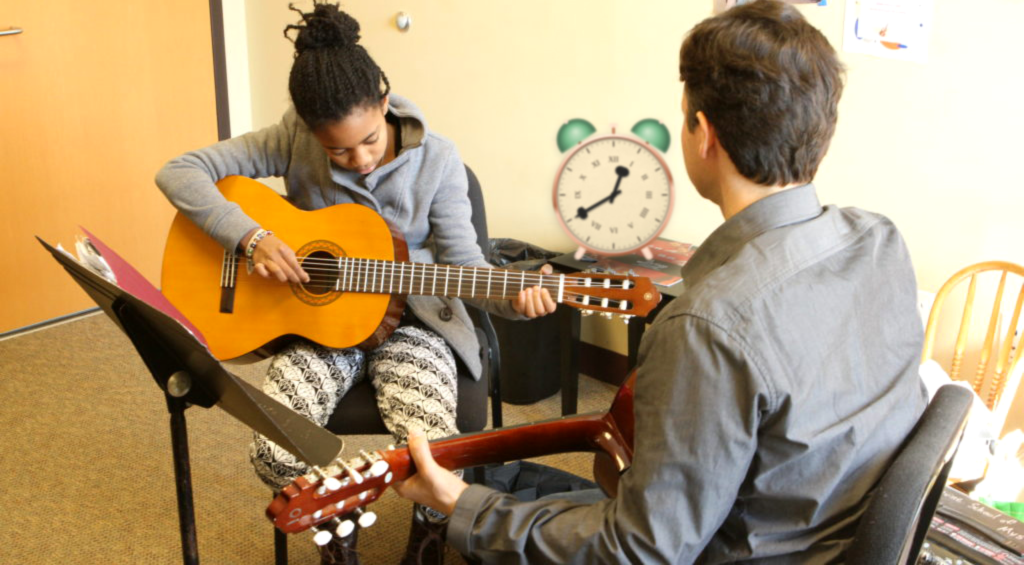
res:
12:40
